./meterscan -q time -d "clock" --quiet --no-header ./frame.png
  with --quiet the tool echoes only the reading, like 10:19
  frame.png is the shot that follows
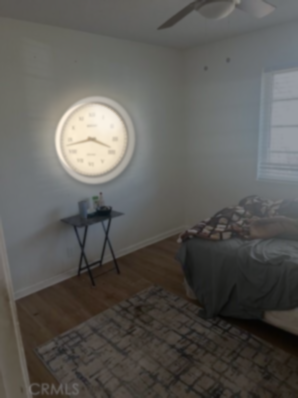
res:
3:43
